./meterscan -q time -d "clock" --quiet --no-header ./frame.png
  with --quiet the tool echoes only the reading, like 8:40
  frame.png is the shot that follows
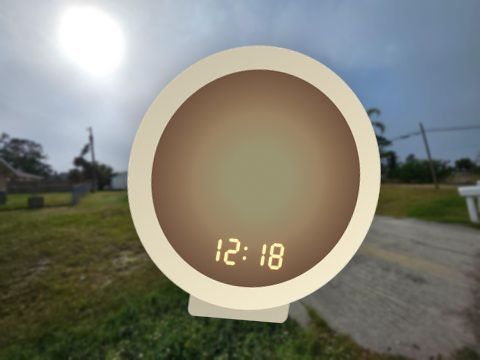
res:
12:18
